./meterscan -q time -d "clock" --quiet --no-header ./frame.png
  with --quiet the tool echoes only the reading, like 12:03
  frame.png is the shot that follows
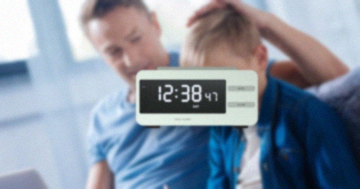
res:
12:38
